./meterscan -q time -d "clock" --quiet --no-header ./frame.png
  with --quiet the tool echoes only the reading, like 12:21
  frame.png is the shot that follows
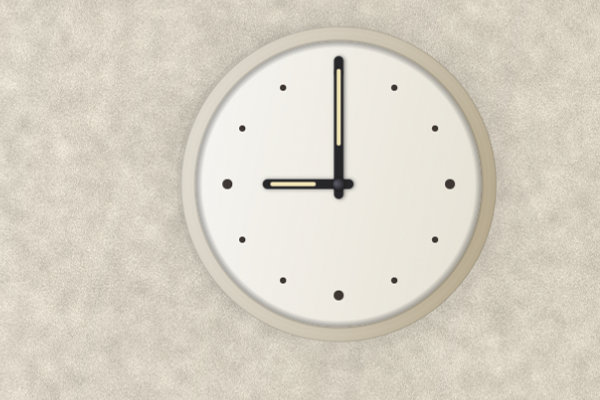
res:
9:00
